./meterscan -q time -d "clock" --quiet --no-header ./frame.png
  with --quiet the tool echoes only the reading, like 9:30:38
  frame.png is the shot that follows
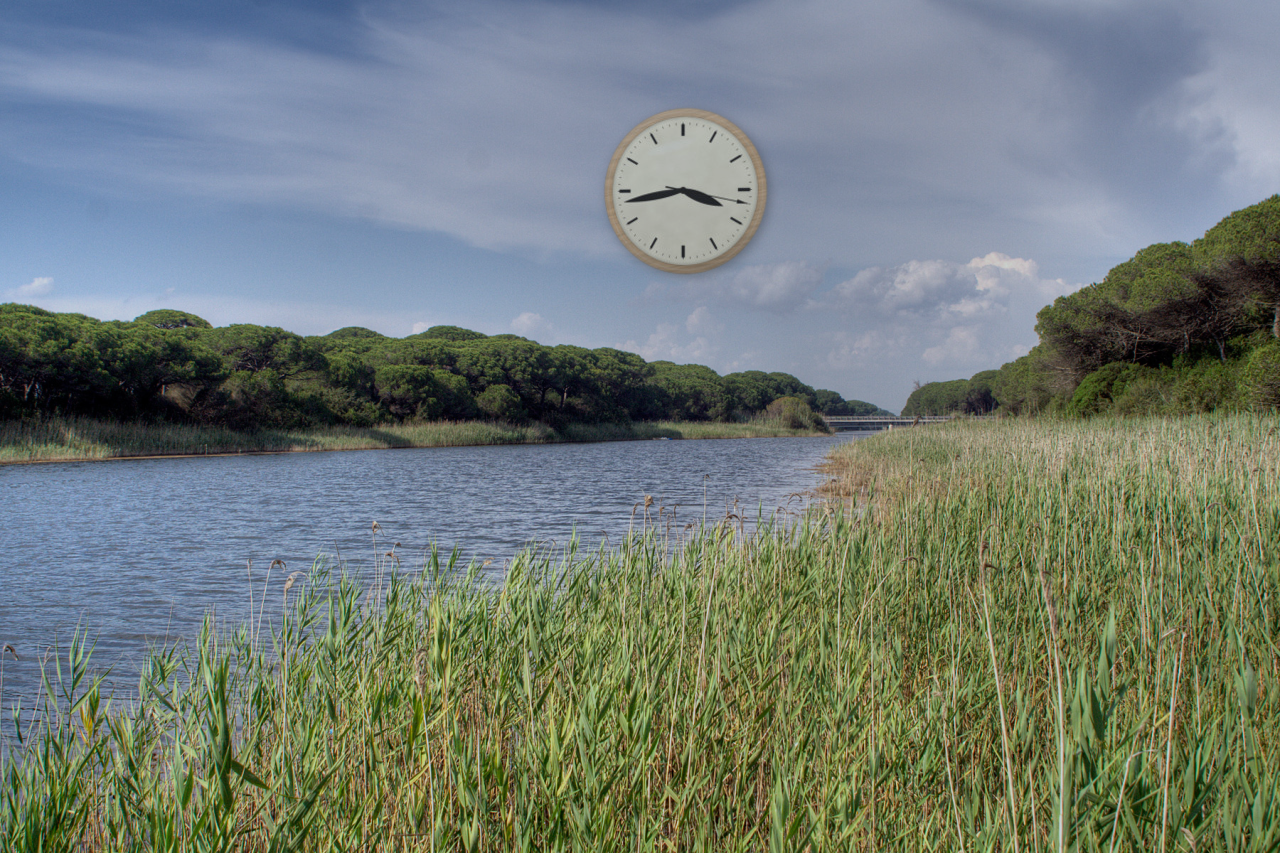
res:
3:43:17
